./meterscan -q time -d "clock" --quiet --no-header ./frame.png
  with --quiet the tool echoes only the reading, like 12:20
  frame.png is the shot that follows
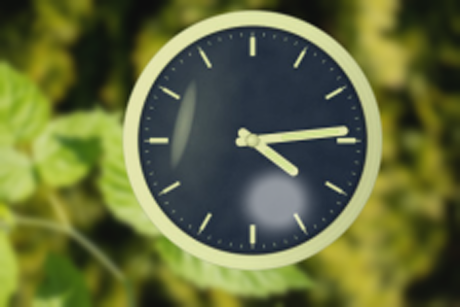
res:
4:14
